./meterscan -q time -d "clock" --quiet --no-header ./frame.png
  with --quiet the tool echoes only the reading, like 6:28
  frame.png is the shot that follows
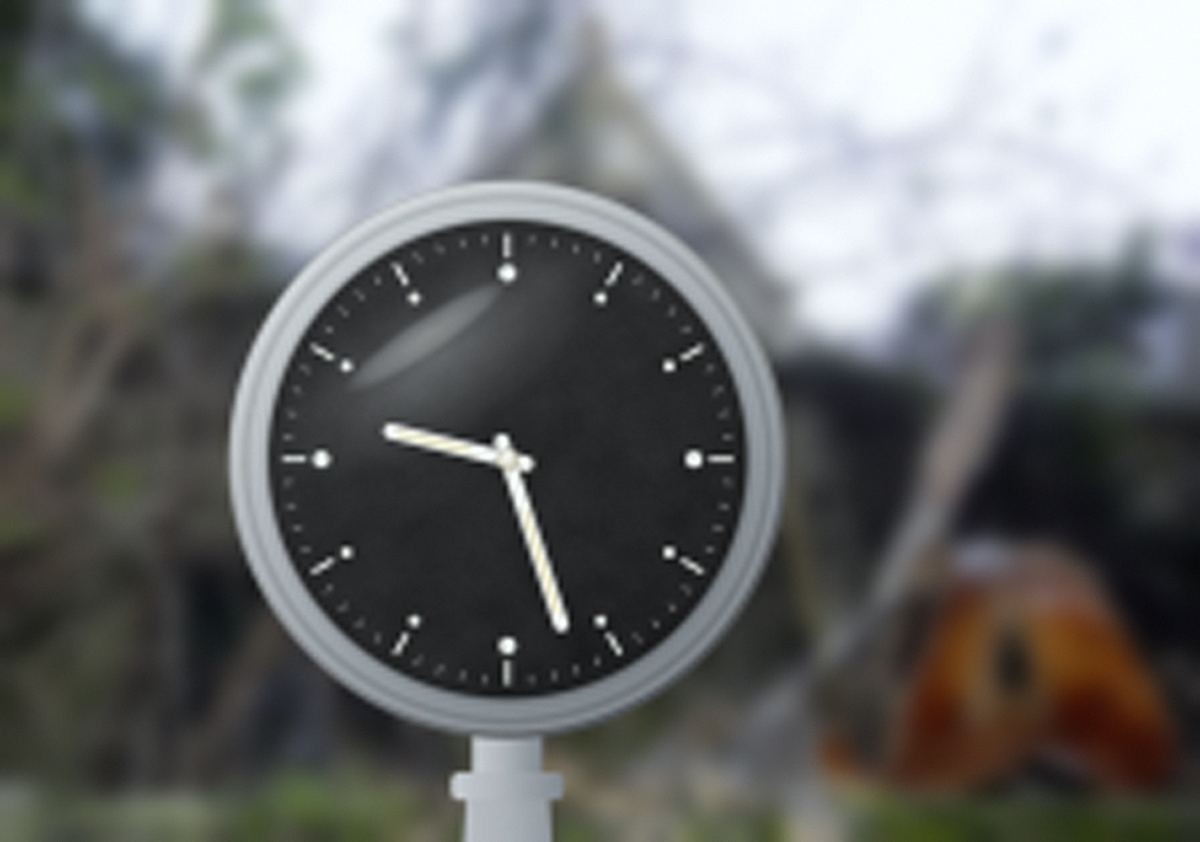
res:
9:27
